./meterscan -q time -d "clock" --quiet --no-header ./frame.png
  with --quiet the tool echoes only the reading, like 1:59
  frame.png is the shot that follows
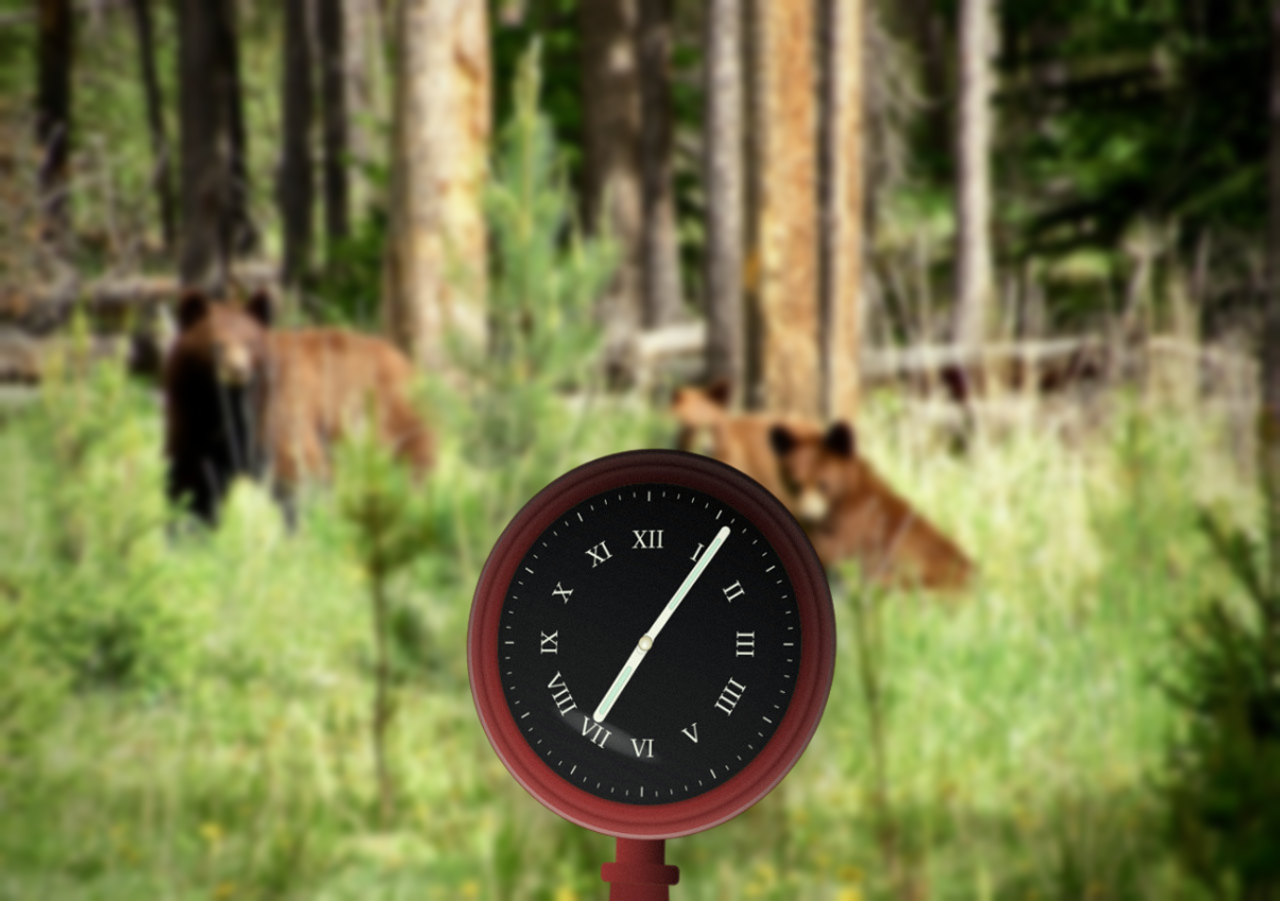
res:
7:06
